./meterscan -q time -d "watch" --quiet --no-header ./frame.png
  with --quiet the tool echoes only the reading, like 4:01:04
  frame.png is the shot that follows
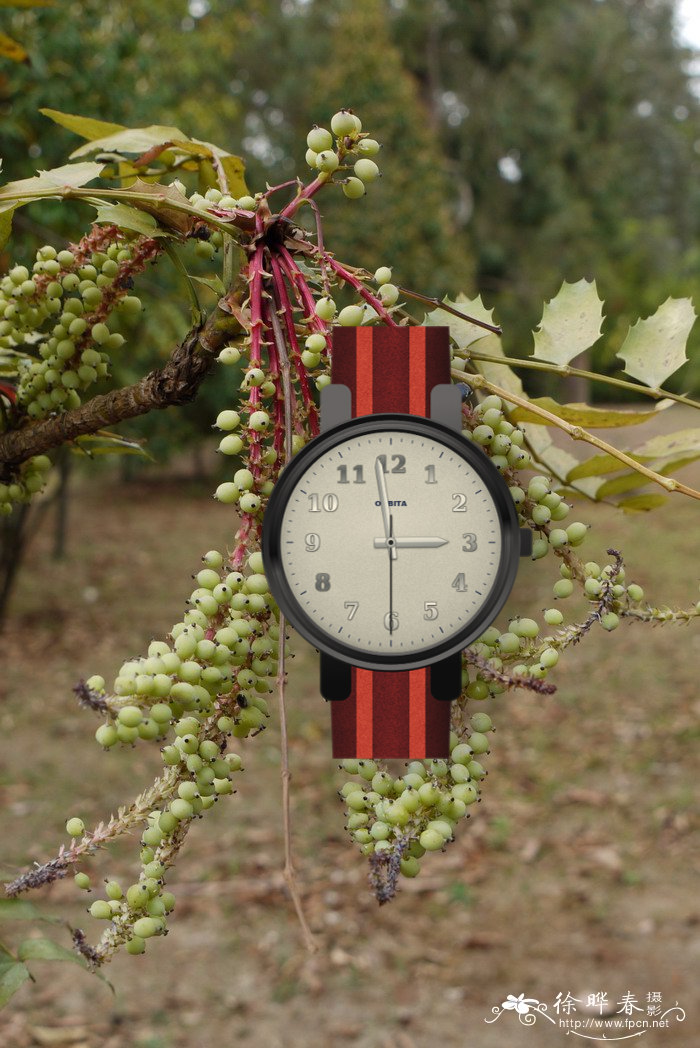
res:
2:58:30
